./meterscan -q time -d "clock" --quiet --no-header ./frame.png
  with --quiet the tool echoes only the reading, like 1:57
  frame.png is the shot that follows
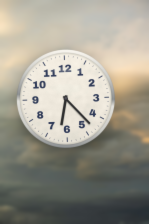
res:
6:23
